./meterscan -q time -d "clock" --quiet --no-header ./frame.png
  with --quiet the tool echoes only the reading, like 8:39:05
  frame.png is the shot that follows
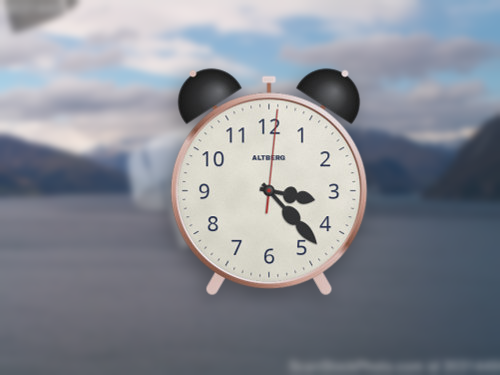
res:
3:23:01
